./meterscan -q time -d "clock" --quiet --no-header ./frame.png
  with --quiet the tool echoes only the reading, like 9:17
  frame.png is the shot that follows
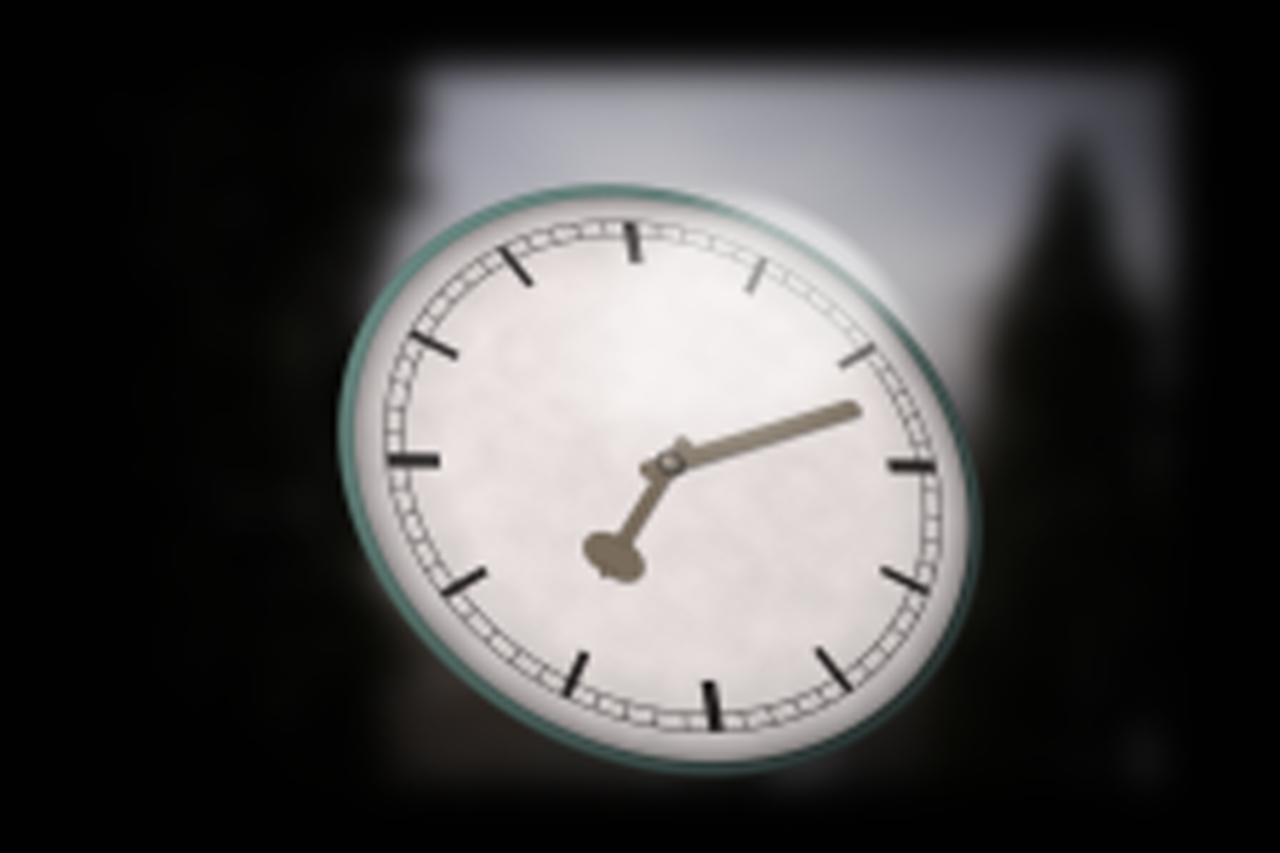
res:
7:12
